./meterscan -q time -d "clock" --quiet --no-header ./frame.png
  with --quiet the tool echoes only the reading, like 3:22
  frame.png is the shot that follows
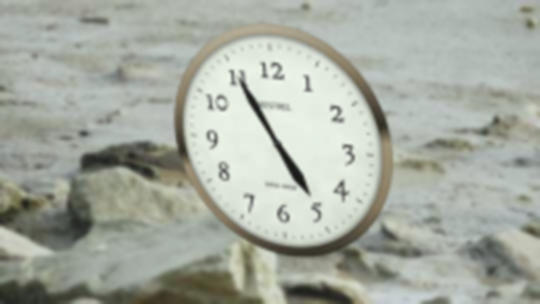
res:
4:55
